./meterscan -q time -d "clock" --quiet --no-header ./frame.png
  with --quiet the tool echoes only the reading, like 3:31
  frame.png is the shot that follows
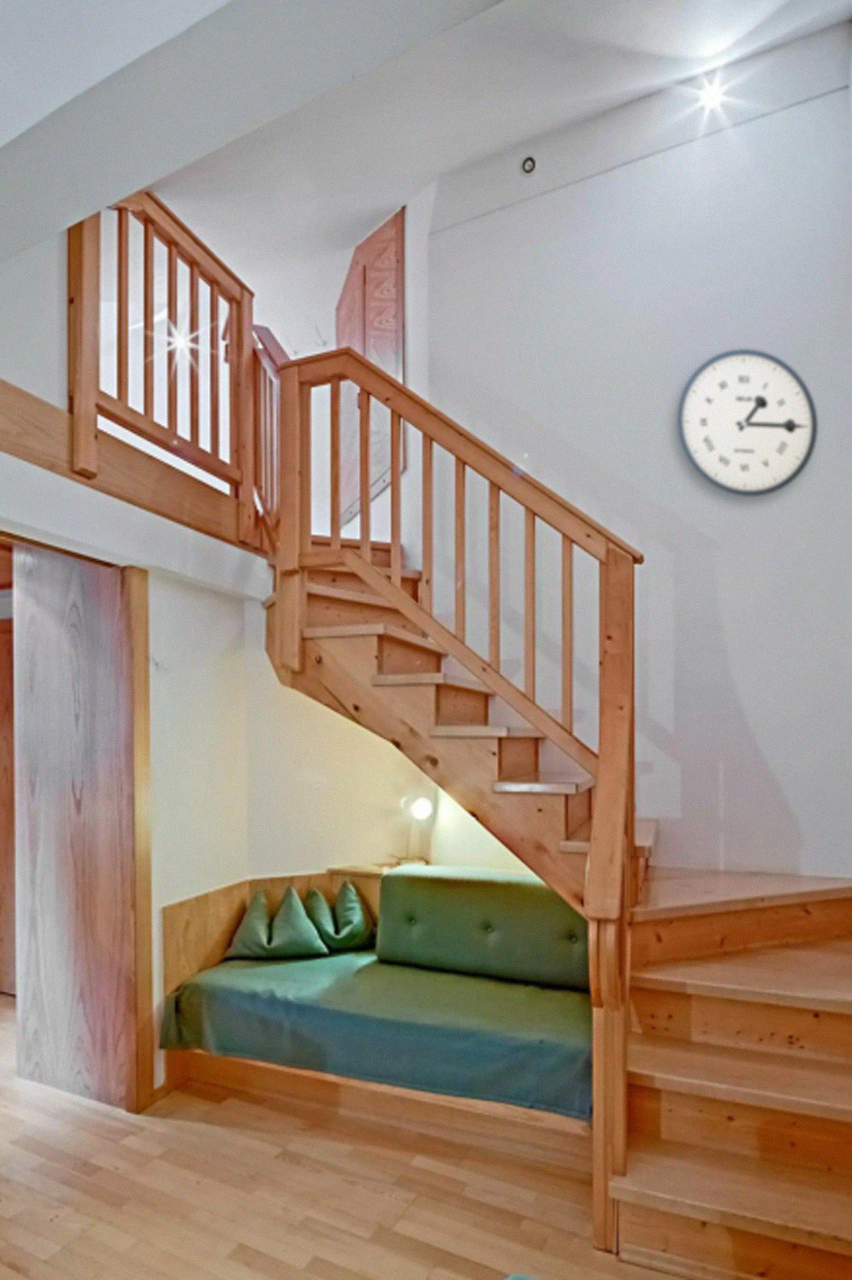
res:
1:15
